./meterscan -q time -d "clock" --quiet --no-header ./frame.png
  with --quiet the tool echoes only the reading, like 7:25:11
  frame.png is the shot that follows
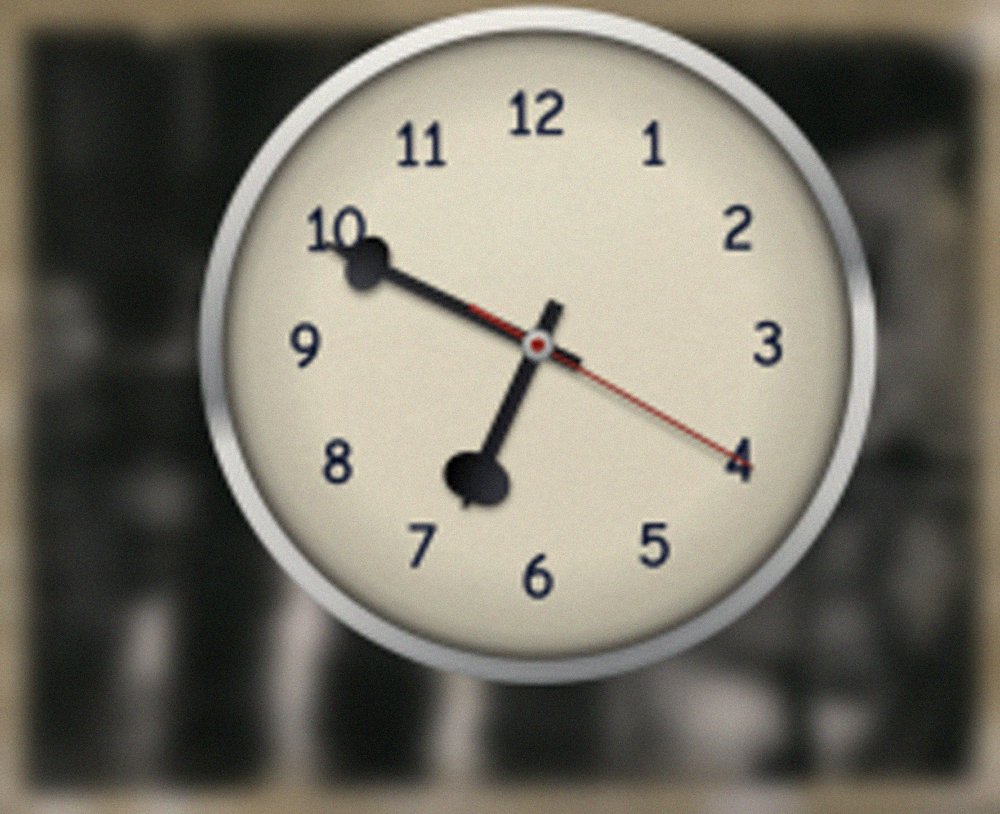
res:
6:49:20
